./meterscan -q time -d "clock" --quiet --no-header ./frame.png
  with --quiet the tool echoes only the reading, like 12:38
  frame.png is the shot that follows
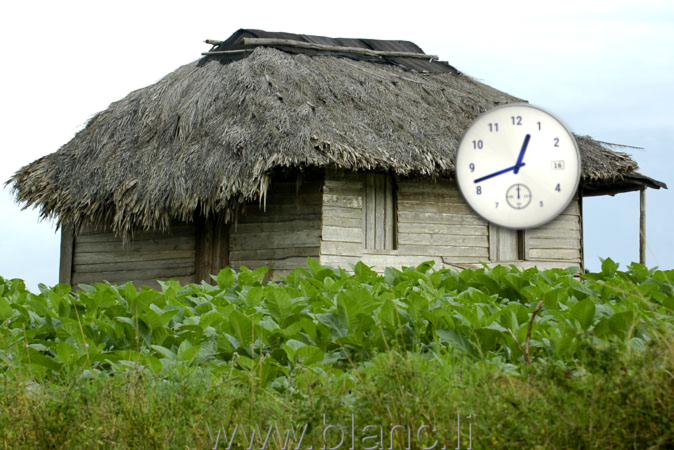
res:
12:42
